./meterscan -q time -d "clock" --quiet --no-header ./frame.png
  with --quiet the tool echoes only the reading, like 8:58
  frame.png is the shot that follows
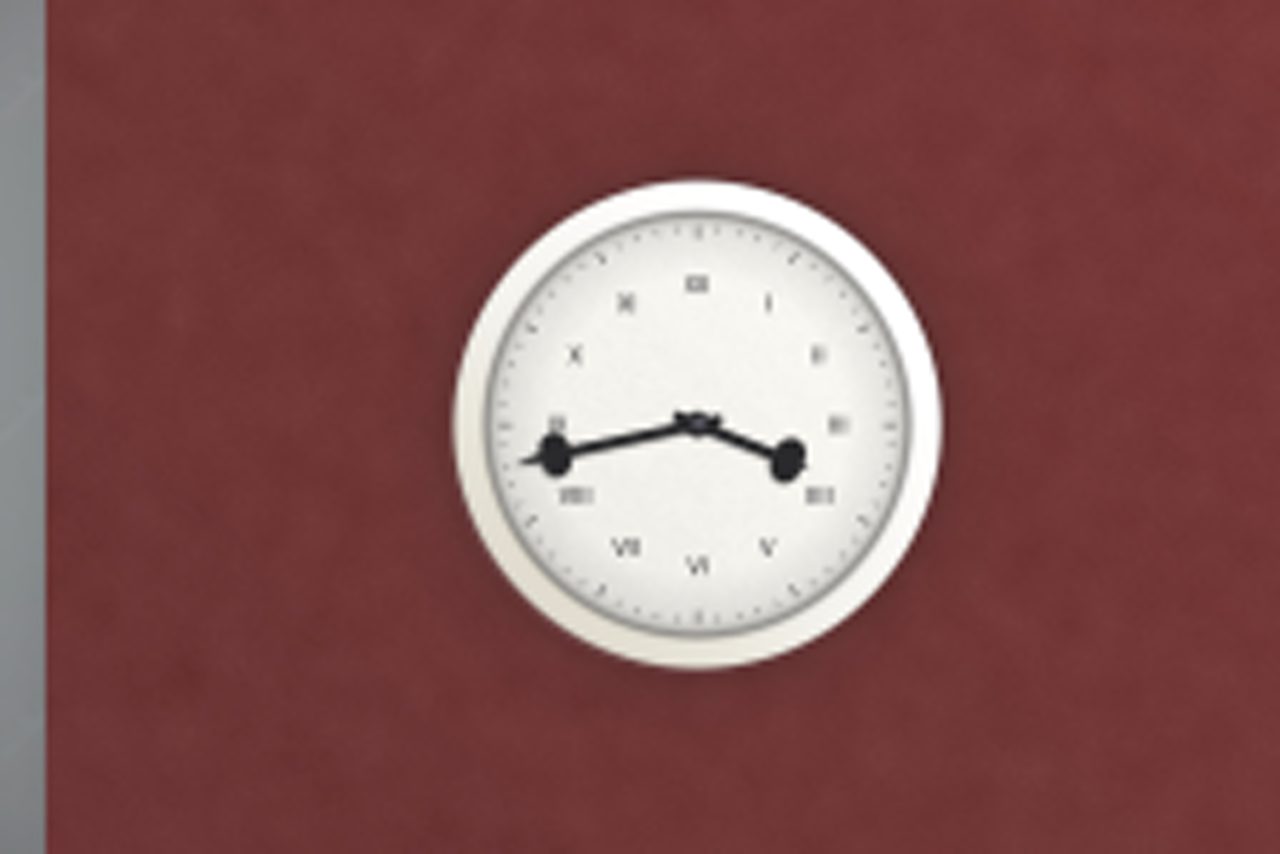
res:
3:43
